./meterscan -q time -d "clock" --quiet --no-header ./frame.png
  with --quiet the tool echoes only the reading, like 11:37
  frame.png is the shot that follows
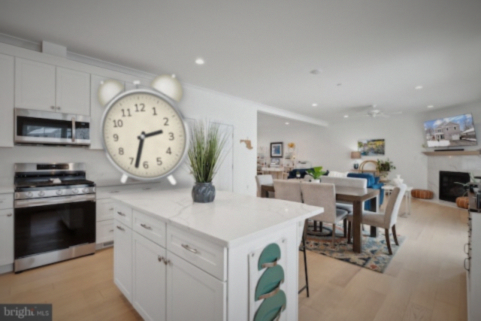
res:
2:33
